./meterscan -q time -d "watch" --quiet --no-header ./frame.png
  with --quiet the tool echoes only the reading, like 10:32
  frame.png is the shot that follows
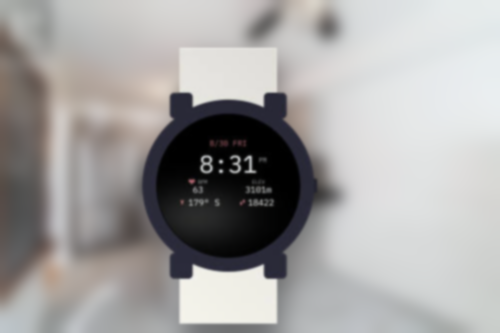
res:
8:31
